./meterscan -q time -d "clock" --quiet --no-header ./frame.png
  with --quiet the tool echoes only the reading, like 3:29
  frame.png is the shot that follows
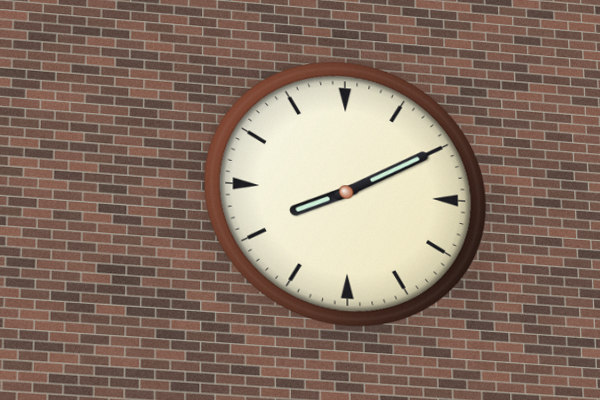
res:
8:10
